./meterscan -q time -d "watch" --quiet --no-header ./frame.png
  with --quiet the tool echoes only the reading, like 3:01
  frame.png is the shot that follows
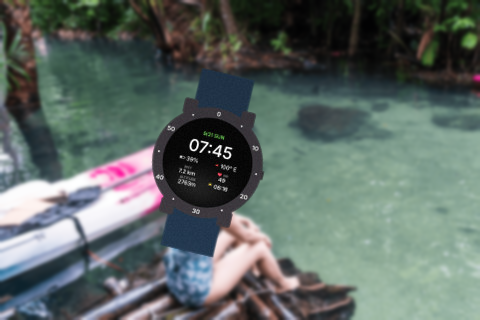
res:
7:45
